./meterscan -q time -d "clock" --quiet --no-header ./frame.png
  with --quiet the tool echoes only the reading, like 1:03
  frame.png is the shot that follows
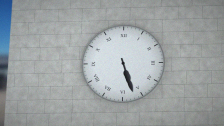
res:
5:27
